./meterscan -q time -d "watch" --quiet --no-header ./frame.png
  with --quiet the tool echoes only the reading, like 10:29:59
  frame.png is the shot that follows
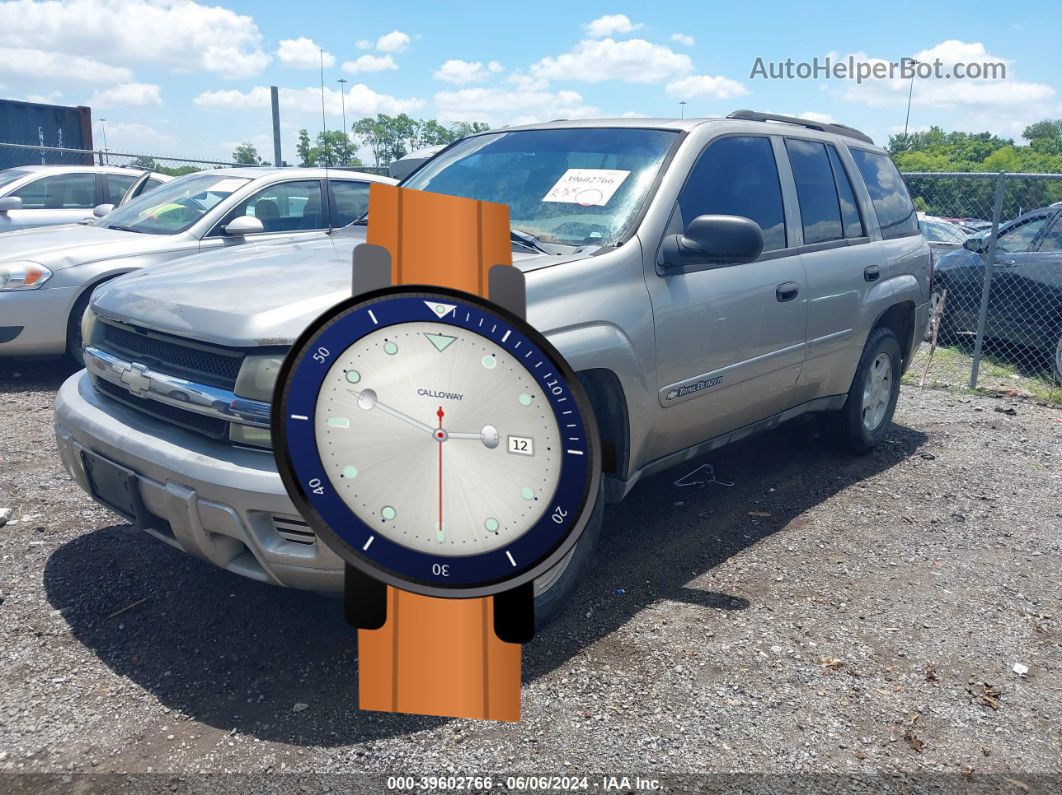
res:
2:48:30
